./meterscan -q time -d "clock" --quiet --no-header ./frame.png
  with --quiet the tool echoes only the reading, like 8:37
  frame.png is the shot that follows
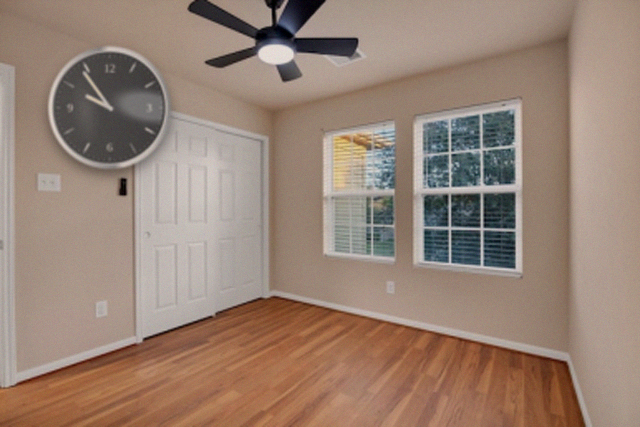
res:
9:54
